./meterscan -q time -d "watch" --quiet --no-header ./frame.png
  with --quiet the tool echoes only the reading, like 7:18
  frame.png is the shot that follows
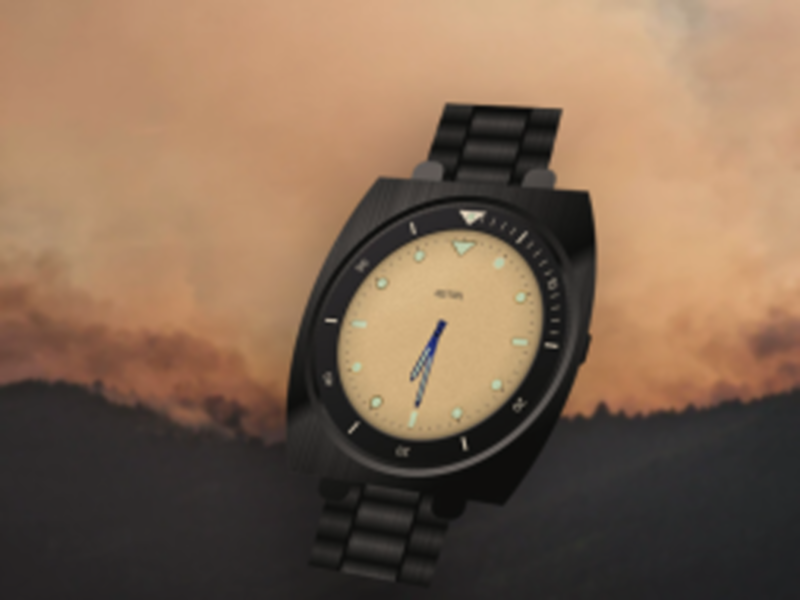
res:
6:30
